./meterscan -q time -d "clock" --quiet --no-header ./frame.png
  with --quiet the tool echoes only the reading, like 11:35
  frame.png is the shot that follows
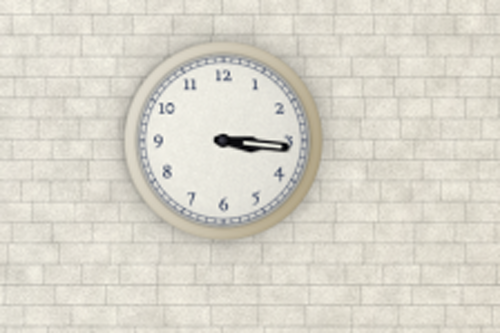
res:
3:16
